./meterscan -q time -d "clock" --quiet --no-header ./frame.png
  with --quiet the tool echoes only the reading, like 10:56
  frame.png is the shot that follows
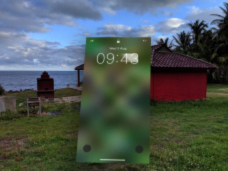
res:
9:43
